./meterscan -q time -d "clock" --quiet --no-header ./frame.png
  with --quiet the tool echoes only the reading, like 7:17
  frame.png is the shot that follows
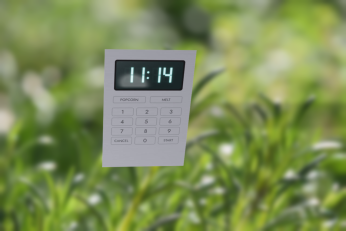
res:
11:14
